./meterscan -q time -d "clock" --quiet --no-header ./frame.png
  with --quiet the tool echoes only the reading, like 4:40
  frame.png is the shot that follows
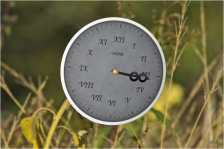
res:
3:16
